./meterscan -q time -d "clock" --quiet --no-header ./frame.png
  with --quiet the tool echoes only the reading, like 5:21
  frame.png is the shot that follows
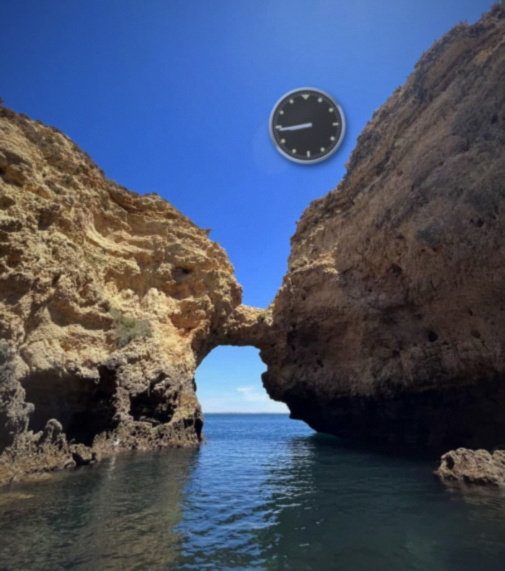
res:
8:44
